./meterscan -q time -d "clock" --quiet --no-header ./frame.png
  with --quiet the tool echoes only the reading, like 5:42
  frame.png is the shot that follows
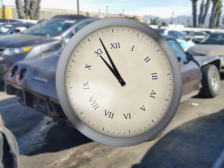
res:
10:57
